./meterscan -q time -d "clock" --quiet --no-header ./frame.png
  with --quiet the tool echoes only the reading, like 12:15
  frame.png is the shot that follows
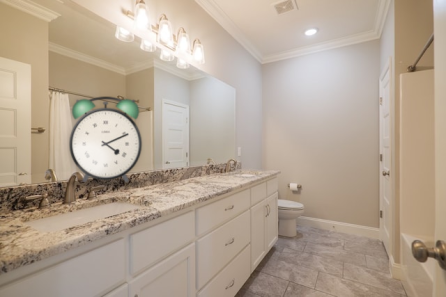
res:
4:11
